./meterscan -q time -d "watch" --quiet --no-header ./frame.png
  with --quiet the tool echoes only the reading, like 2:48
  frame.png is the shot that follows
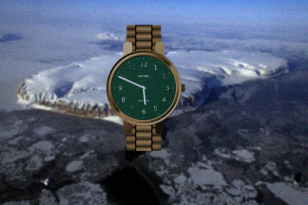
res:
5:49
